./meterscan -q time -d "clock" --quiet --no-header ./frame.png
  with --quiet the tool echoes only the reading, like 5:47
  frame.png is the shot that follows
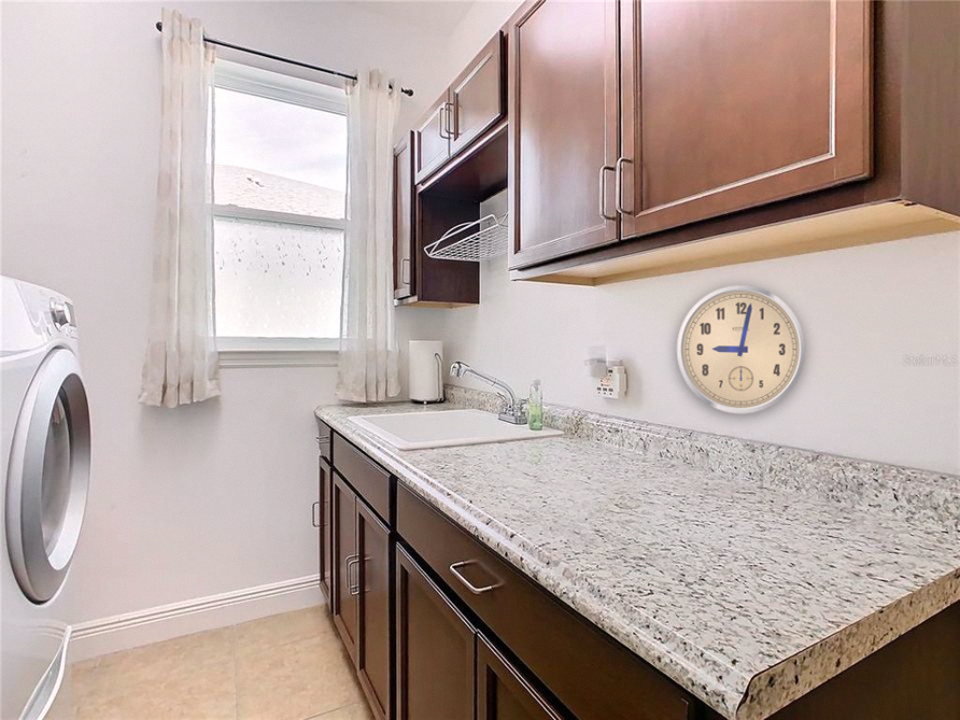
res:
9:02
